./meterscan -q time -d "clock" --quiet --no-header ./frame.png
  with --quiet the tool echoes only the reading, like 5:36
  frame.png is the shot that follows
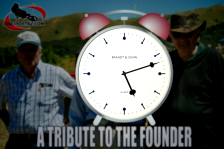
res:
5:12
